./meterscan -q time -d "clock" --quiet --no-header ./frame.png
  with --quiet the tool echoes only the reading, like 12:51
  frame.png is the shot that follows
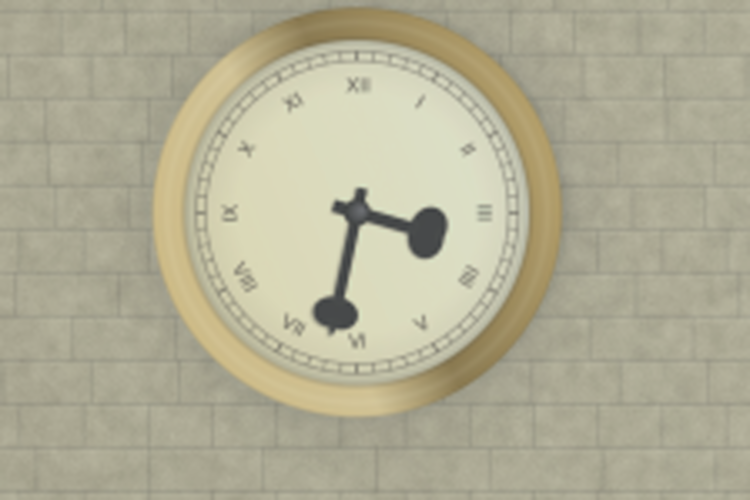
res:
3:32
